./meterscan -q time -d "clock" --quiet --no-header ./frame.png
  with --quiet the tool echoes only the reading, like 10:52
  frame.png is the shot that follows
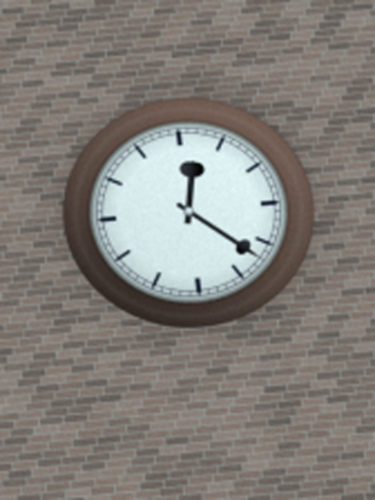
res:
12:22
